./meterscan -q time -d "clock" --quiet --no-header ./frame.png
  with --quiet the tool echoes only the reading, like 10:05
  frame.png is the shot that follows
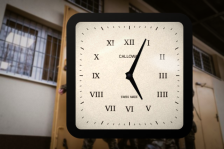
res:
5:04
